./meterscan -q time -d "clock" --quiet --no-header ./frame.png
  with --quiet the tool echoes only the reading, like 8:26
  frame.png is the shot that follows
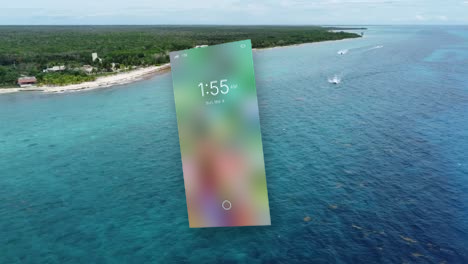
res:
1:55
